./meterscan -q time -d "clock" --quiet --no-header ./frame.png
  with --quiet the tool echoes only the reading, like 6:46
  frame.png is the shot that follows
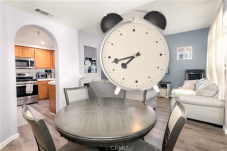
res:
7:43
